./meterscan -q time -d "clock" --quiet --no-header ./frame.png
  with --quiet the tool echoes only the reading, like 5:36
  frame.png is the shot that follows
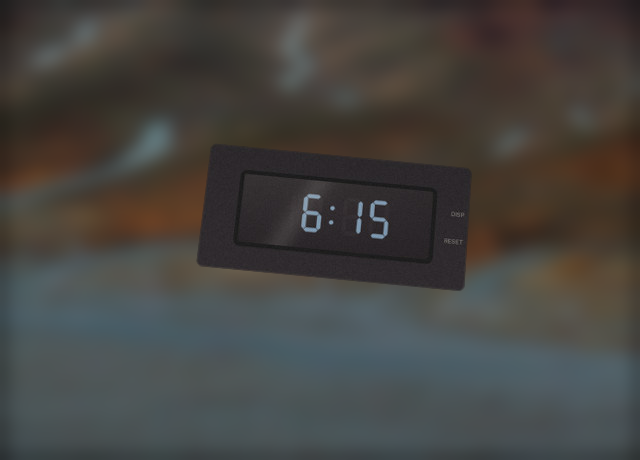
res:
6:15
